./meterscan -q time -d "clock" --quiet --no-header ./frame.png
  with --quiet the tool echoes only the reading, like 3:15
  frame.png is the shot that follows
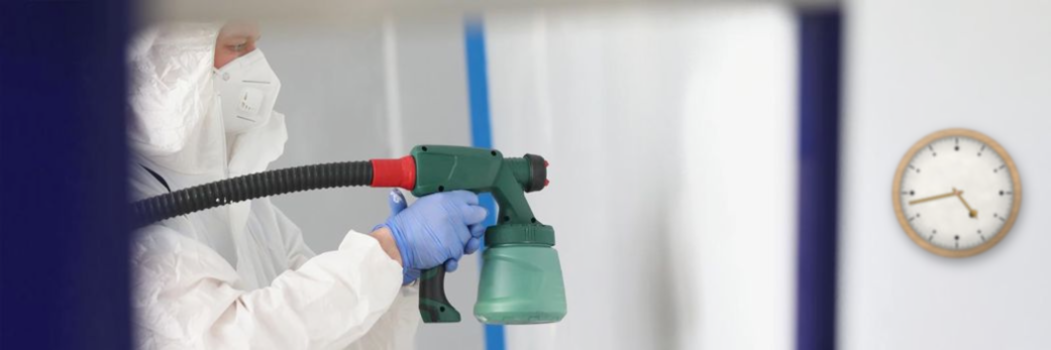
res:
4:43
